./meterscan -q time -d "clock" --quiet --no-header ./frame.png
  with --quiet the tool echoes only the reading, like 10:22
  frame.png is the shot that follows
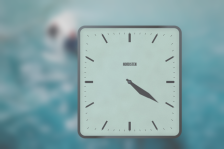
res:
4:21
